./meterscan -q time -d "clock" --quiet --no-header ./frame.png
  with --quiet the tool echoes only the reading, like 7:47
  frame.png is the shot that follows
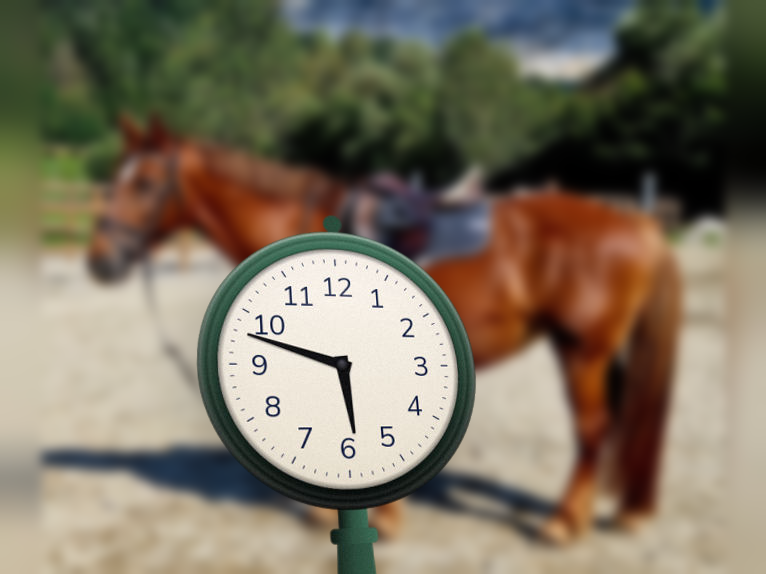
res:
5:48
